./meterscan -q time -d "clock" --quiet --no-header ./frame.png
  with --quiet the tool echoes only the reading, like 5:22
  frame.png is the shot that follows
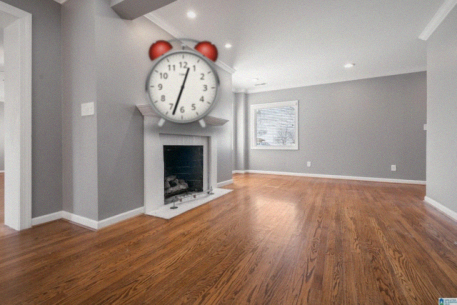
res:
12:33
